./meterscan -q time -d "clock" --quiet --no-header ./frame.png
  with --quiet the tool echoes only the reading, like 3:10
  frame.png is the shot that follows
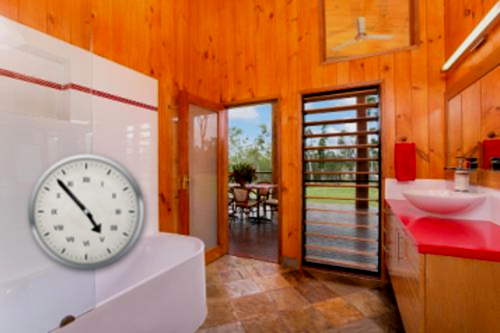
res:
4:53
